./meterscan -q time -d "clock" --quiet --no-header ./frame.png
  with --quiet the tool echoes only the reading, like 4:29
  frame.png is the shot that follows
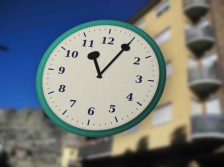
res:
11:05
